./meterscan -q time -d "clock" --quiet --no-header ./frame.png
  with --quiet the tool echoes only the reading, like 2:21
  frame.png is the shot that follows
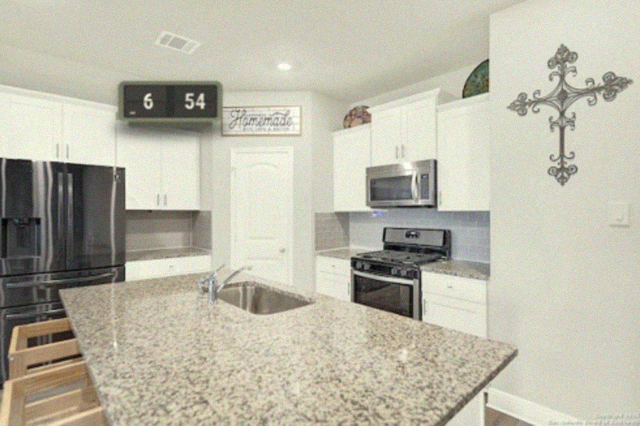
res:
6:54
